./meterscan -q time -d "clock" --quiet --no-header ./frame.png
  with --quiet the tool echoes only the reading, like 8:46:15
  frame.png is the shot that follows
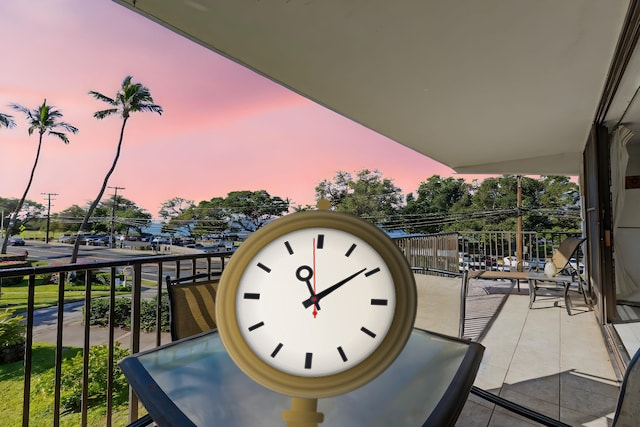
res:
11:08:59
